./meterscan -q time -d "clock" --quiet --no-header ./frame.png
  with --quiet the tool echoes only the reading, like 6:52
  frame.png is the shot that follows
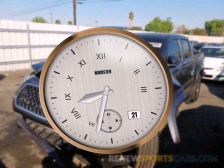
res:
8:33
